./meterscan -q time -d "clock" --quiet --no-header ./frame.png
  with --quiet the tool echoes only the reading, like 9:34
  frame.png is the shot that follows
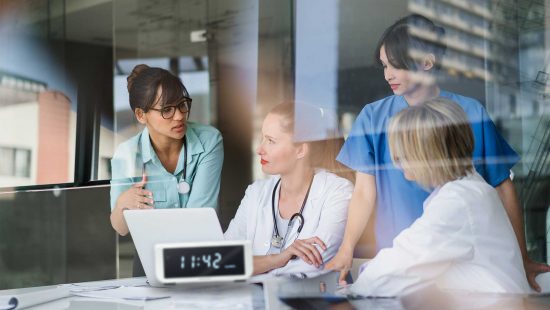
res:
11:42
